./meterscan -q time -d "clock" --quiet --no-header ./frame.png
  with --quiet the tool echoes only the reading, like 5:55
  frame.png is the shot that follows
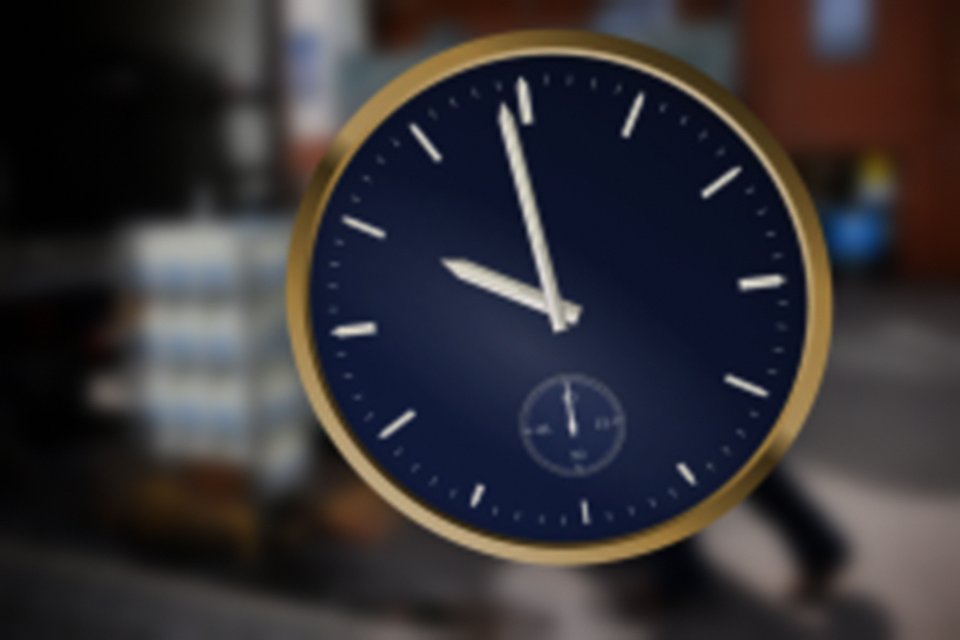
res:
9:59
